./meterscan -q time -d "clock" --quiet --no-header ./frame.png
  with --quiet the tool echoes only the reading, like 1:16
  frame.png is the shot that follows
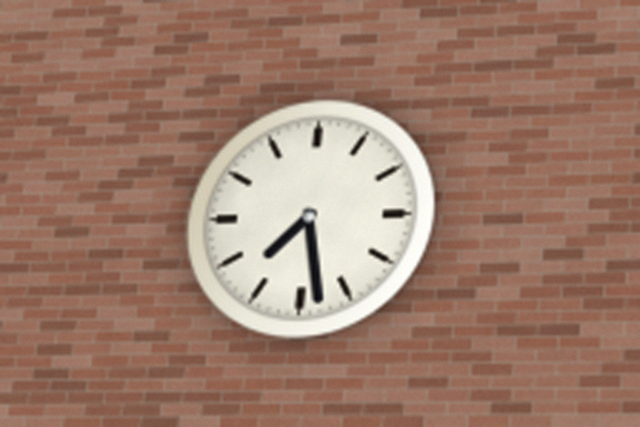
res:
7:28
